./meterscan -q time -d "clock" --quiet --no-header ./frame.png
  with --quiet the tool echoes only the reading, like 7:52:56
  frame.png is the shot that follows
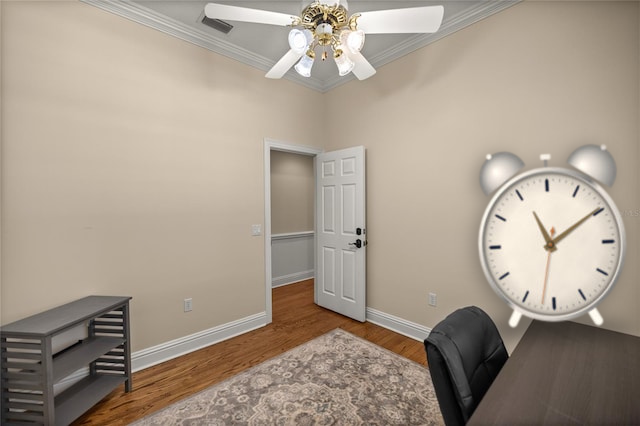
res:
11:09:32
